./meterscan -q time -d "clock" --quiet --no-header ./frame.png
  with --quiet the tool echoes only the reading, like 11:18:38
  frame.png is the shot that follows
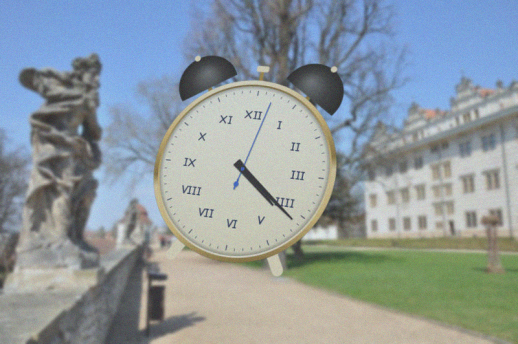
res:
4:21:02
